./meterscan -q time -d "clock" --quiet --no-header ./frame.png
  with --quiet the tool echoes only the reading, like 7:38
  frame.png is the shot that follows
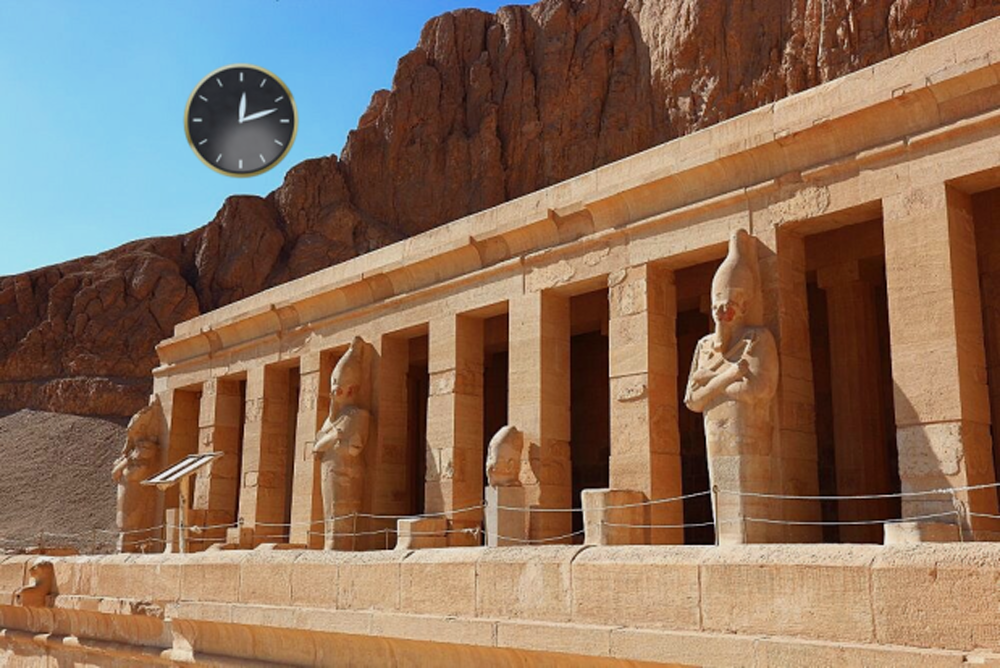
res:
12:12
